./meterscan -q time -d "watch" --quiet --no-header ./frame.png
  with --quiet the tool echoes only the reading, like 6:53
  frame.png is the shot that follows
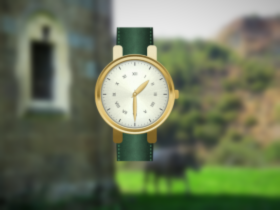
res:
1:30
